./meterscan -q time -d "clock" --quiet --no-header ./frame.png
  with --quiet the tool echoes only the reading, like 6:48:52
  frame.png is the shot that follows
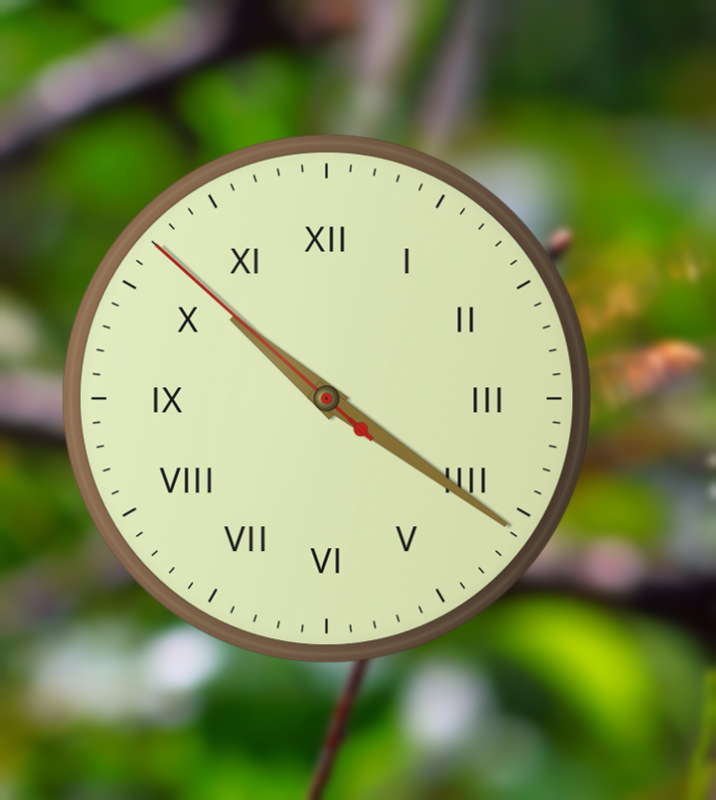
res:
10:20:52
